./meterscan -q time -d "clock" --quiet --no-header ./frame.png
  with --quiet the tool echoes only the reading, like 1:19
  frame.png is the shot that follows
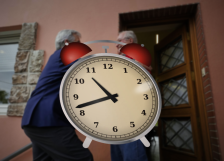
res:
10:42
